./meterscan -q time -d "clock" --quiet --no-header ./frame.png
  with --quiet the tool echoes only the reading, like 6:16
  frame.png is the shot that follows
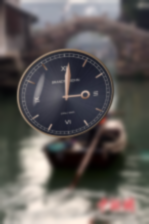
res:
3:01
